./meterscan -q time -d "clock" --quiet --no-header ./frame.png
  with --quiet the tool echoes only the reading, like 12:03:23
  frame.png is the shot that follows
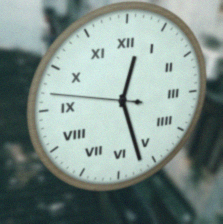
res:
12:26:47
